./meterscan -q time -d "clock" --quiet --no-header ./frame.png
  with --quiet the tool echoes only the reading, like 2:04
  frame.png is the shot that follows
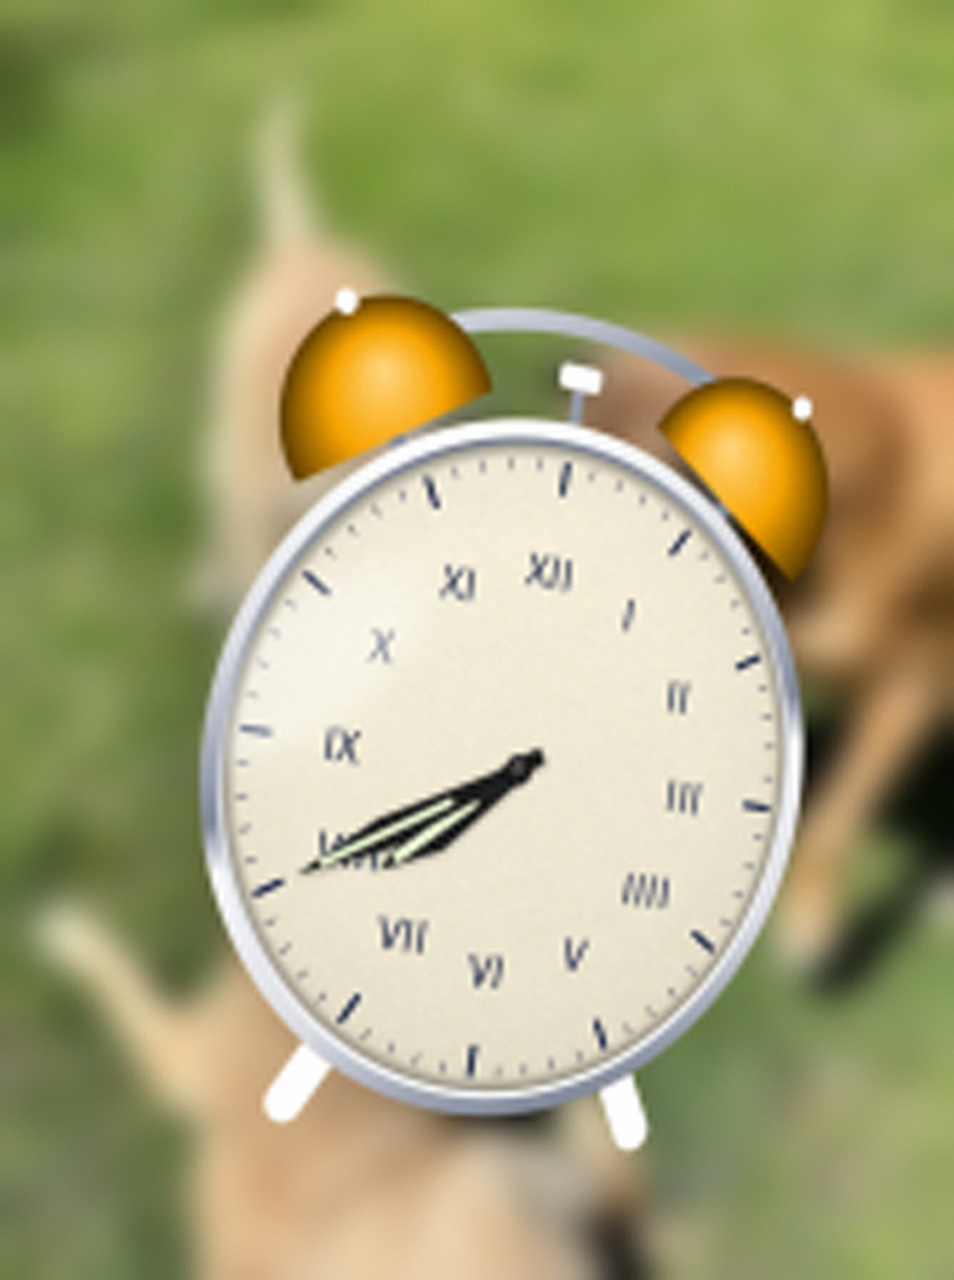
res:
7:40
